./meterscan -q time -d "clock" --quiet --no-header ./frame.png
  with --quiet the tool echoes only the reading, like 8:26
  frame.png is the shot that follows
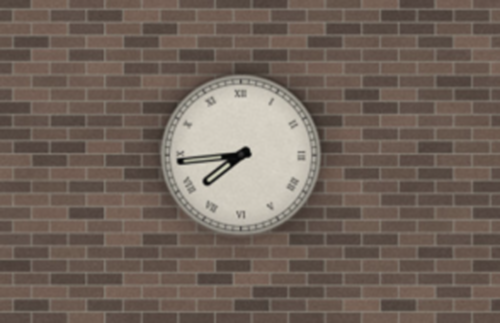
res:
7:44
